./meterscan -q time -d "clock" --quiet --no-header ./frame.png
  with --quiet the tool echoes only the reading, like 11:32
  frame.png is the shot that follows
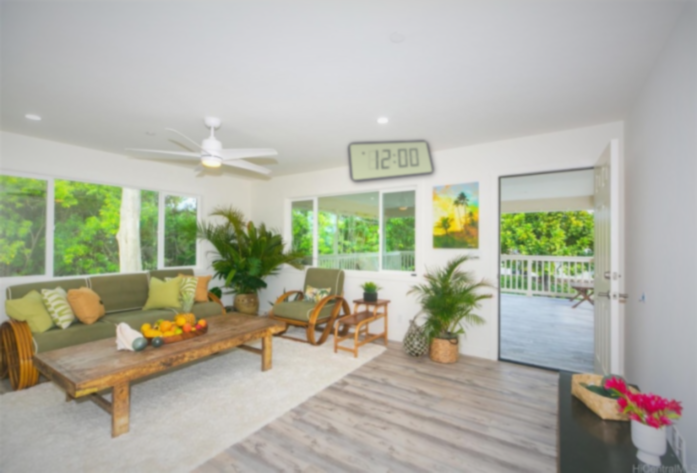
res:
12:00
